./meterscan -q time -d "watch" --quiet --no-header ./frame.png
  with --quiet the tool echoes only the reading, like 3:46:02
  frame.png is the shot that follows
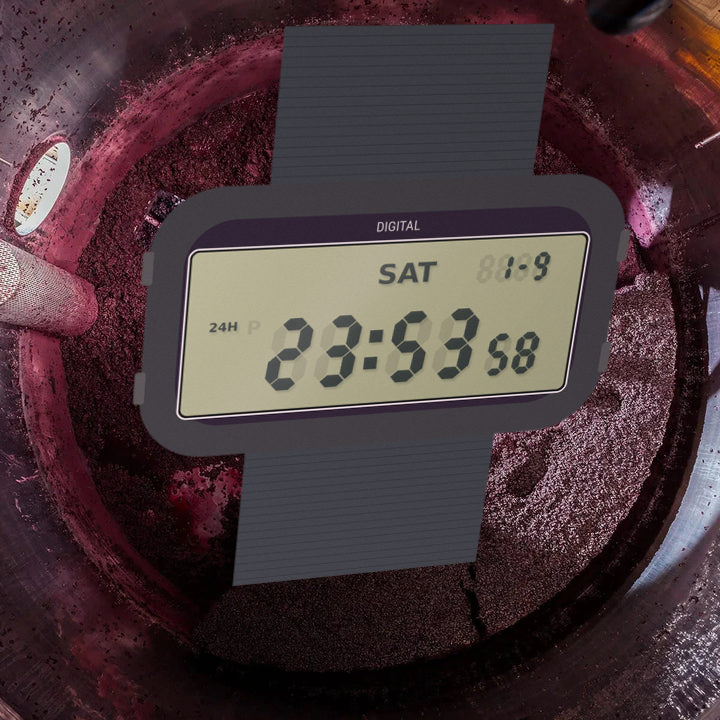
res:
23:53:58
